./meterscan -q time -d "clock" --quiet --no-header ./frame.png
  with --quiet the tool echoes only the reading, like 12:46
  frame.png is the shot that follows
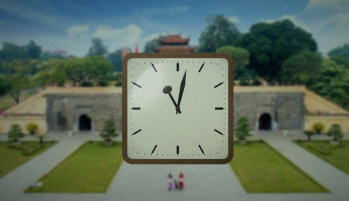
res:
11:02
